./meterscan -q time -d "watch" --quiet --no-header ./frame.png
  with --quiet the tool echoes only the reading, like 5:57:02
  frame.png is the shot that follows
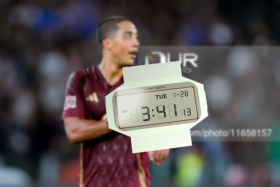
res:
3:41:13
